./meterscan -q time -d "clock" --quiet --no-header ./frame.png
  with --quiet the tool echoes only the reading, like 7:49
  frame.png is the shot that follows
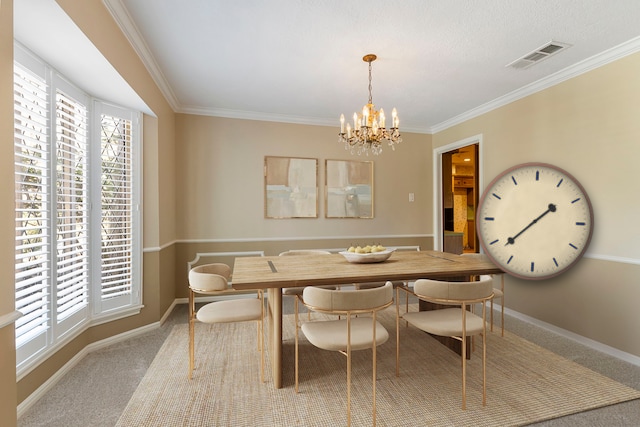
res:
1:38
